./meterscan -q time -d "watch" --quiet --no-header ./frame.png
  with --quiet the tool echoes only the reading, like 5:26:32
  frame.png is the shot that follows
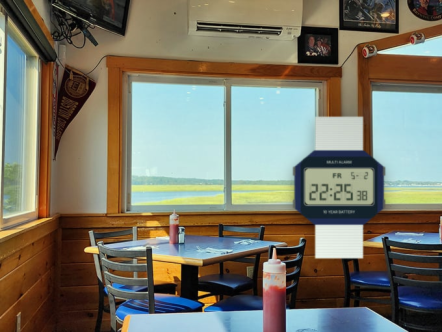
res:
22:25:38
